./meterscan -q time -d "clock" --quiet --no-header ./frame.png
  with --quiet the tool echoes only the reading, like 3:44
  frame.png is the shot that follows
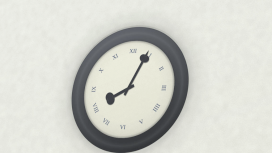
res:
8:04
